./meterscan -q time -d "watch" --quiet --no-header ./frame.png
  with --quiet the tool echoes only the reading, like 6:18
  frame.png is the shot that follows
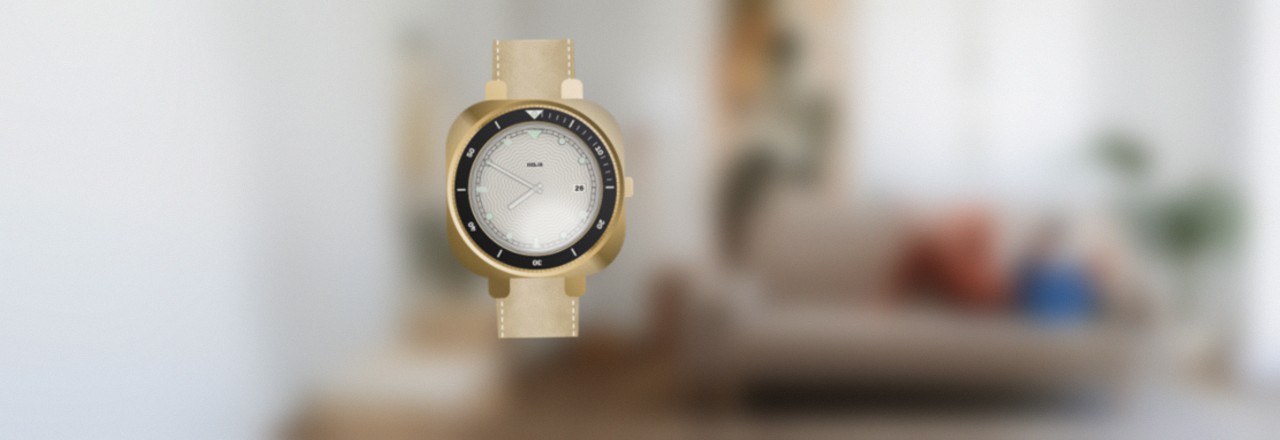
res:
7:50
